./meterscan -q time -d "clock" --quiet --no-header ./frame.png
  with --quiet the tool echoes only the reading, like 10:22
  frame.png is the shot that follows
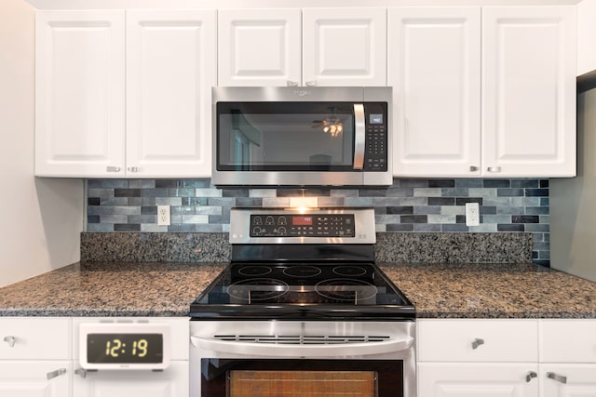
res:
12:19
